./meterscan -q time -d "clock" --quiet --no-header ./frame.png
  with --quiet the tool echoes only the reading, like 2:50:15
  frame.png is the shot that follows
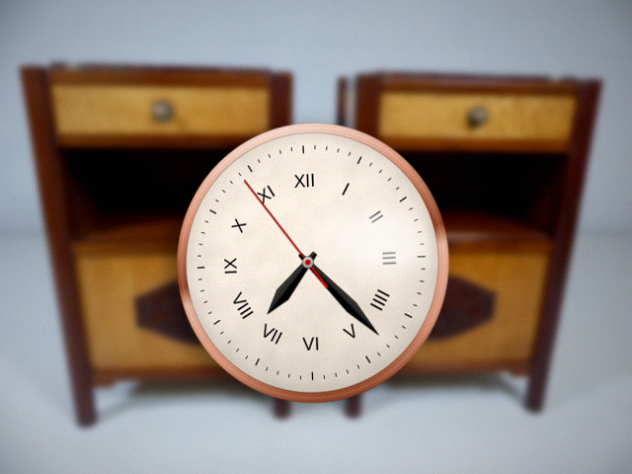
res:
7:22:54
